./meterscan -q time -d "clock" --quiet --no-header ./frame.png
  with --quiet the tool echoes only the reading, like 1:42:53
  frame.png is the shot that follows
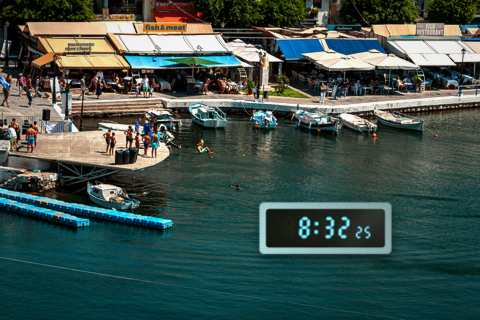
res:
8:32:25
